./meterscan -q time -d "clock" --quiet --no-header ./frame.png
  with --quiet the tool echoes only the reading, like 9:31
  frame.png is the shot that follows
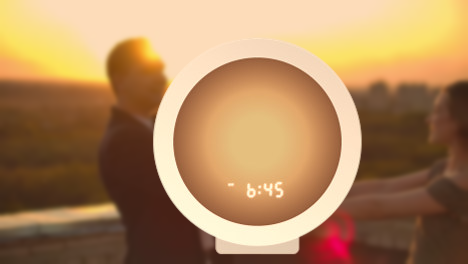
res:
6:45
